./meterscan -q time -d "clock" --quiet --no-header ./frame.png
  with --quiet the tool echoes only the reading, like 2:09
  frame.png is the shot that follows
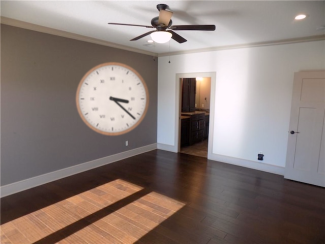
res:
3:22
